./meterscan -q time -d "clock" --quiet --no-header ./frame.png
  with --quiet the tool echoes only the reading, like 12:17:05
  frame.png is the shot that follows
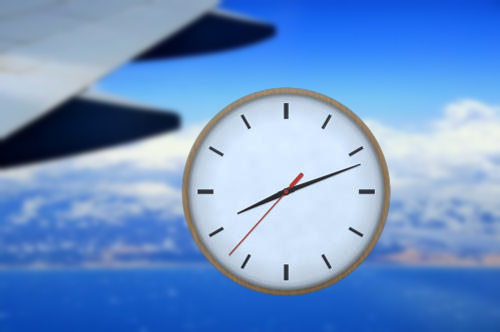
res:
8:11:37
